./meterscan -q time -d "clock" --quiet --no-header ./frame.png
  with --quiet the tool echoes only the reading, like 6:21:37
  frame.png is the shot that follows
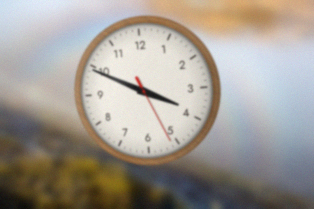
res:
3:49:26
